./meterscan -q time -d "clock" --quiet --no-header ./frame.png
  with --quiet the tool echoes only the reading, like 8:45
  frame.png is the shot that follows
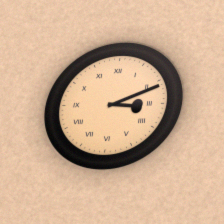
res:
3:11
